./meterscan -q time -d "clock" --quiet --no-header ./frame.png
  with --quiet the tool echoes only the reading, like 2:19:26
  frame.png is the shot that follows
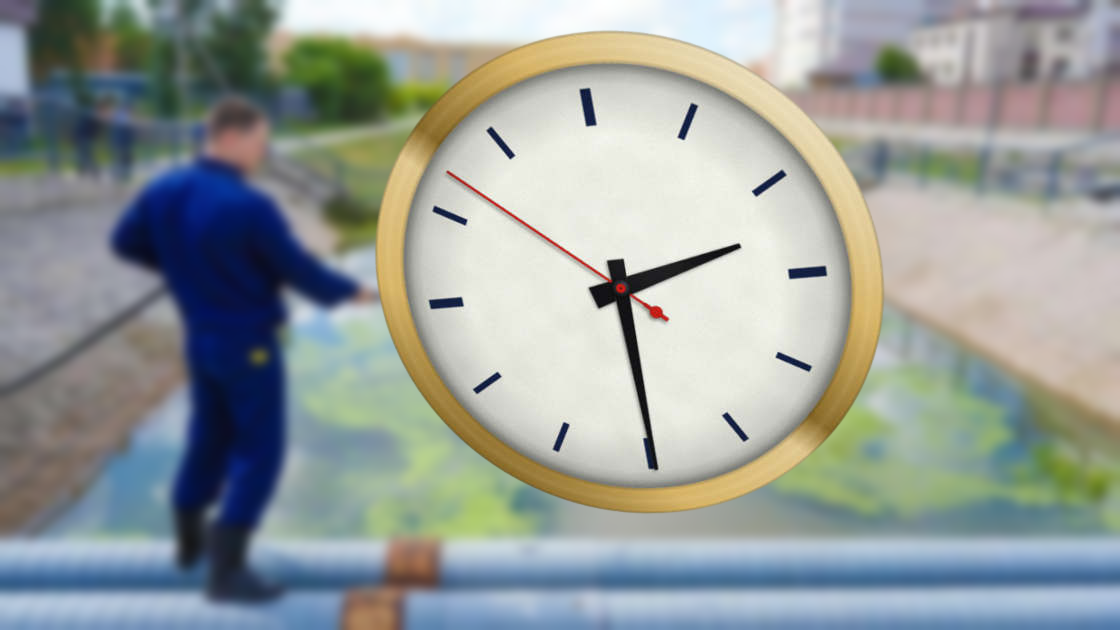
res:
2:29:52
